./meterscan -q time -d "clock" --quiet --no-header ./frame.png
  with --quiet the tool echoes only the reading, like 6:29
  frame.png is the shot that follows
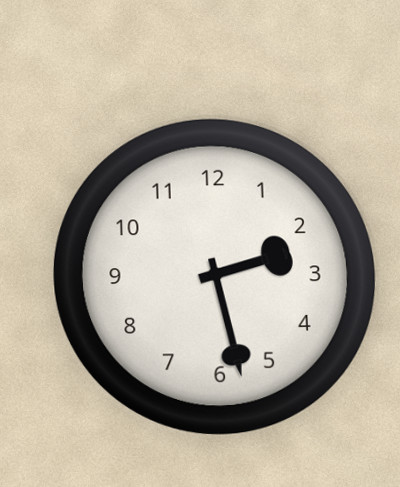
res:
2:28
